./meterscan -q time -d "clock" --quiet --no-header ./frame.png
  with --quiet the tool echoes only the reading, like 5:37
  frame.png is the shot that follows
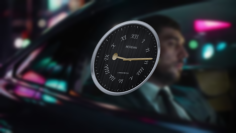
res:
9:14
